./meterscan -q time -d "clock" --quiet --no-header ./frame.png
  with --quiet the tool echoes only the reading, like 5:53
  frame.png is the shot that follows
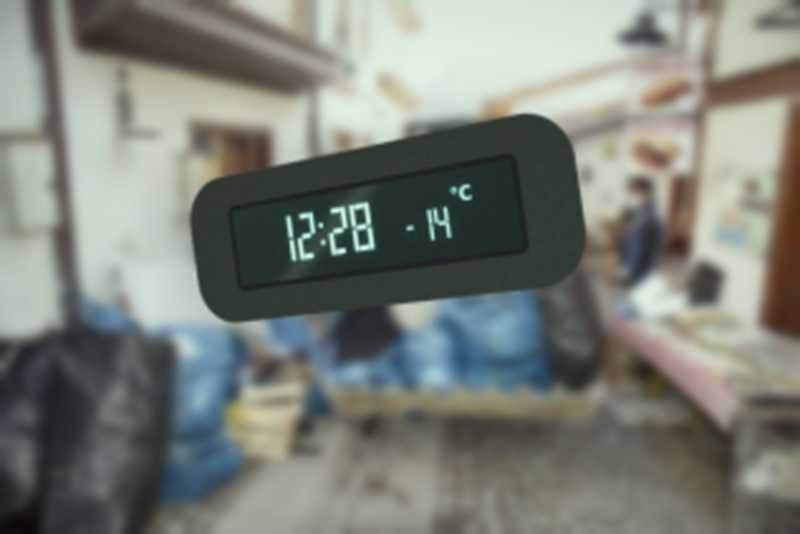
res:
12:28
